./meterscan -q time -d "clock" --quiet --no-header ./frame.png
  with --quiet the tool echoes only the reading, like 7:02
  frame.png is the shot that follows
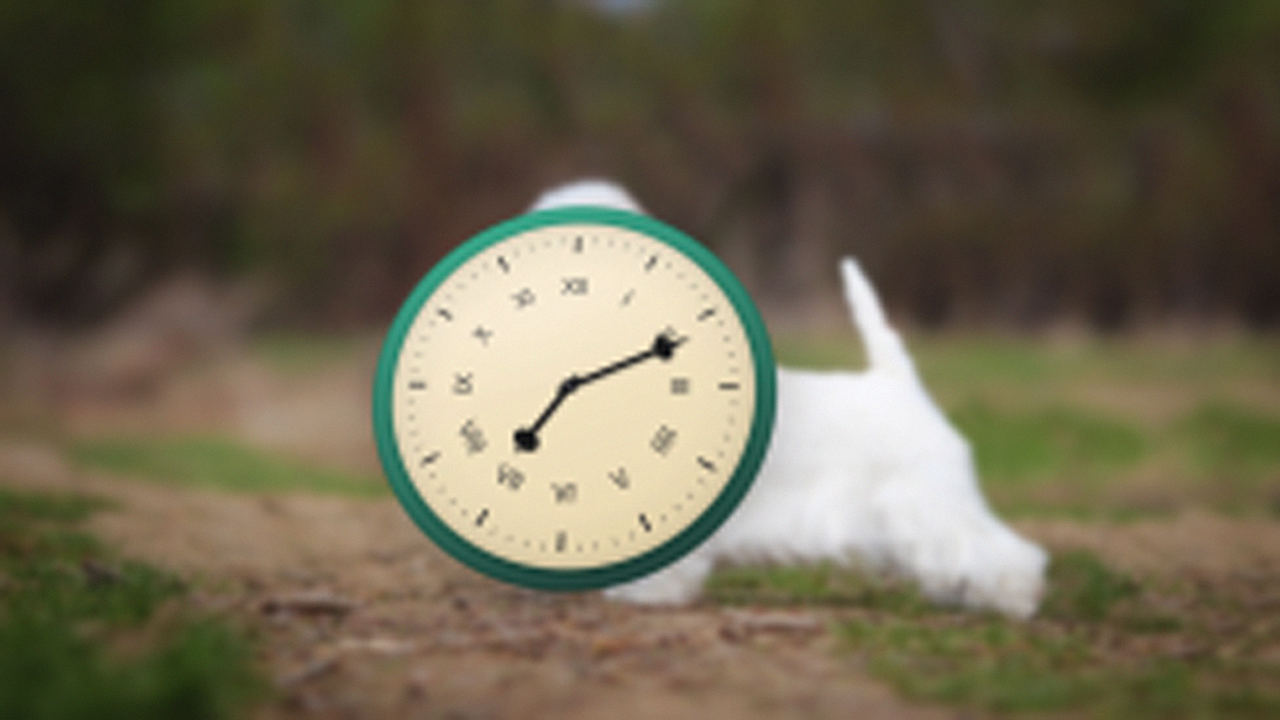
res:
7:11
